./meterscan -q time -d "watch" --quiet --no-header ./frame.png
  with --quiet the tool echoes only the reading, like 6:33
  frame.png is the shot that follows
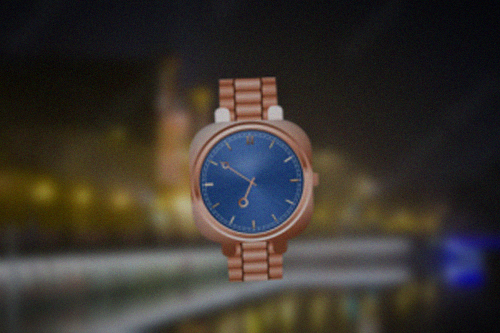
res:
6:51
